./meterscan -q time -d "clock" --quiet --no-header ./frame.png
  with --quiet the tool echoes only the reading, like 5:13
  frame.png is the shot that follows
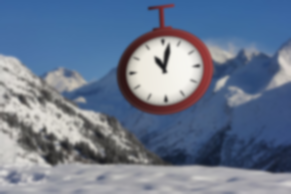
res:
11:02
